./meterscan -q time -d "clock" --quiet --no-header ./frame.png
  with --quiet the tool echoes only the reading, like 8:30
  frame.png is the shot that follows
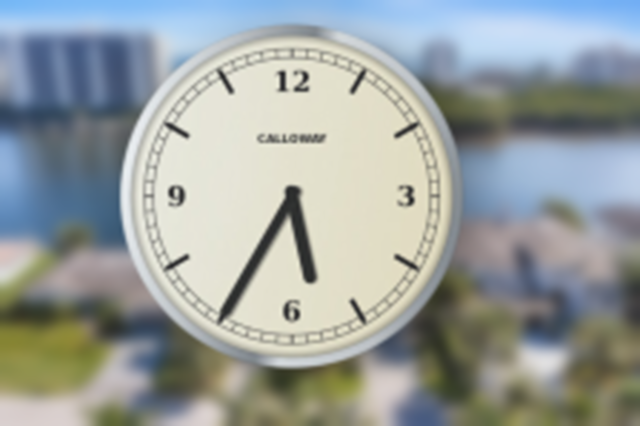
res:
5:35
